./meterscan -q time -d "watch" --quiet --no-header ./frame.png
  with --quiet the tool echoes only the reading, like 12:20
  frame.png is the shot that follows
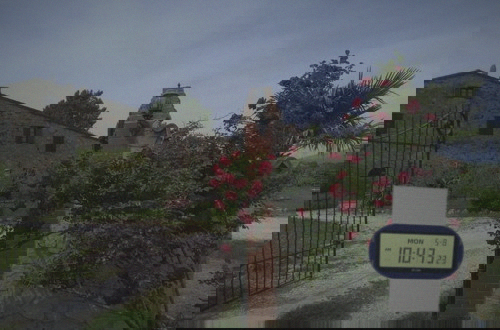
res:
10:43
